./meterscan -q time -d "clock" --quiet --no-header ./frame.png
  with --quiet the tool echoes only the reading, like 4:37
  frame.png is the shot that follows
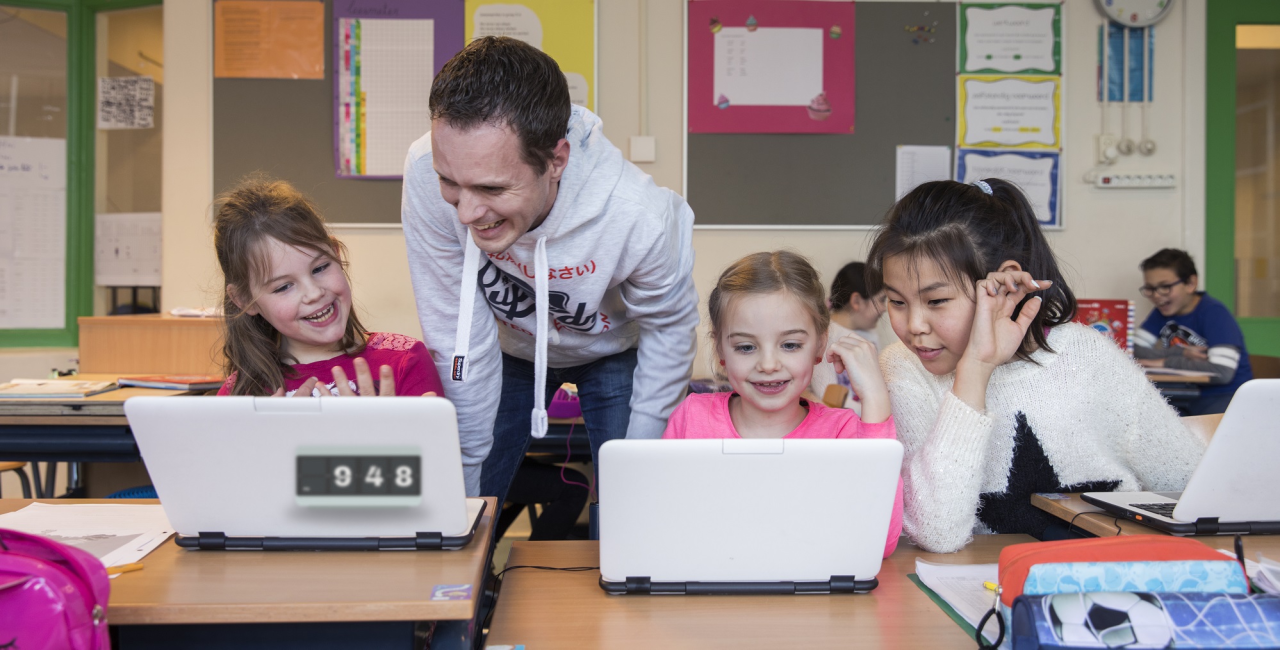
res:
9:48
